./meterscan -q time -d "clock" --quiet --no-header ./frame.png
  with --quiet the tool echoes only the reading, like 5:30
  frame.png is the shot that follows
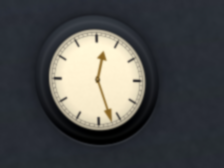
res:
12:27
